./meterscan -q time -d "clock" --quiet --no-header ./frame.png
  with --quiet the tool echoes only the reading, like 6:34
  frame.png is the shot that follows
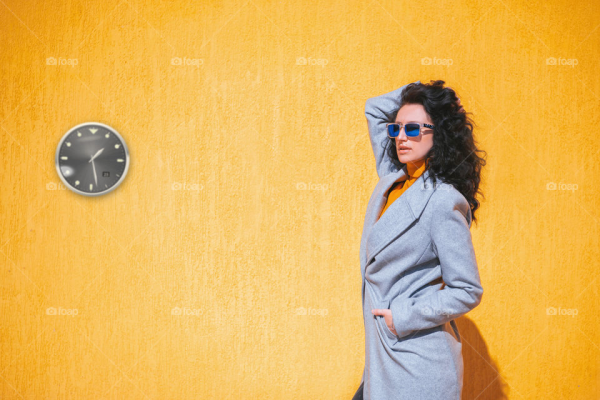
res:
1:28
